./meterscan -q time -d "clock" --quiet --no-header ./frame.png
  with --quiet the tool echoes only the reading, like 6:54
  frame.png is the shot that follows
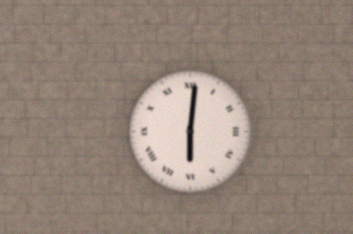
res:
6:01
